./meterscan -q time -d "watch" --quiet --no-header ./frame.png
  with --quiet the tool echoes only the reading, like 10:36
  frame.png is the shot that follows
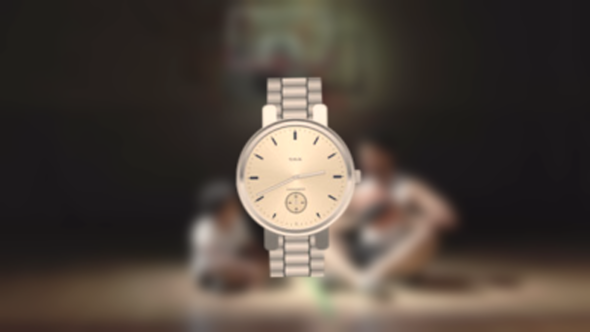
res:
2:41
